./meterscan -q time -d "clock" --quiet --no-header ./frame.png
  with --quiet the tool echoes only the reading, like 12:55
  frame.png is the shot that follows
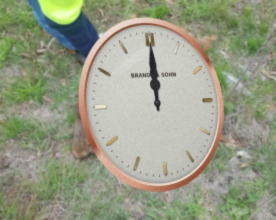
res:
12:00
